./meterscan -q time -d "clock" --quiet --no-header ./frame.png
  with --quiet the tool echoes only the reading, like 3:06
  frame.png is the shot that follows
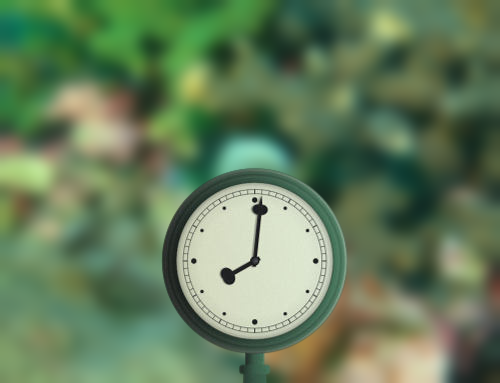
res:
8:01
